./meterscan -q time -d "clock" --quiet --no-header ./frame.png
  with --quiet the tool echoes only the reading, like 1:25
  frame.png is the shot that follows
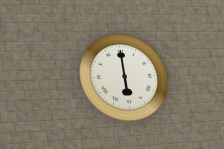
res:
6:00
